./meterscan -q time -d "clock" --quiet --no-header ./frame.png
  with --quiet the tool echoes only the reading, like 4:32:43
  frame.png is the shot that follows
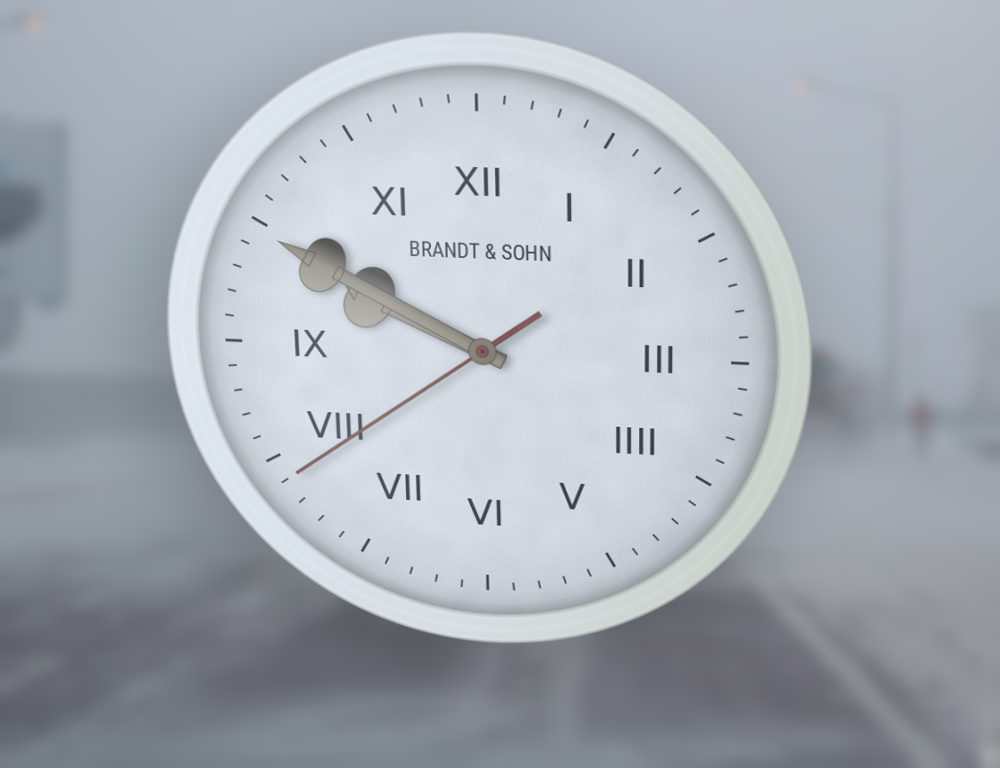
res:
9:49:39
